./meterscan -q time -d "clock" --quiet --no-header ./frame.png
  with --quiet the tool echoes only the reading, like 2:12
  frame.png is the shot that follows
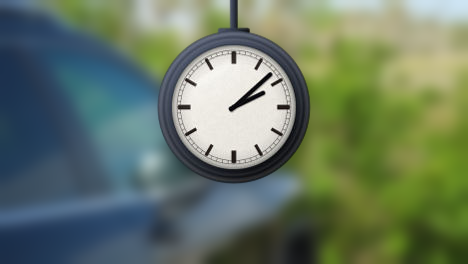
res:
2:08
